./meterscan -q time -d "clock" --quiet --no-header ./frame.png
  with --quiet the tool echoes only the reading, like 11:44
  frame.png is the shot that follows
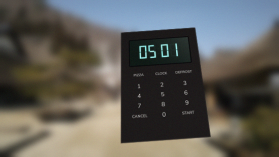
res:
5:01
